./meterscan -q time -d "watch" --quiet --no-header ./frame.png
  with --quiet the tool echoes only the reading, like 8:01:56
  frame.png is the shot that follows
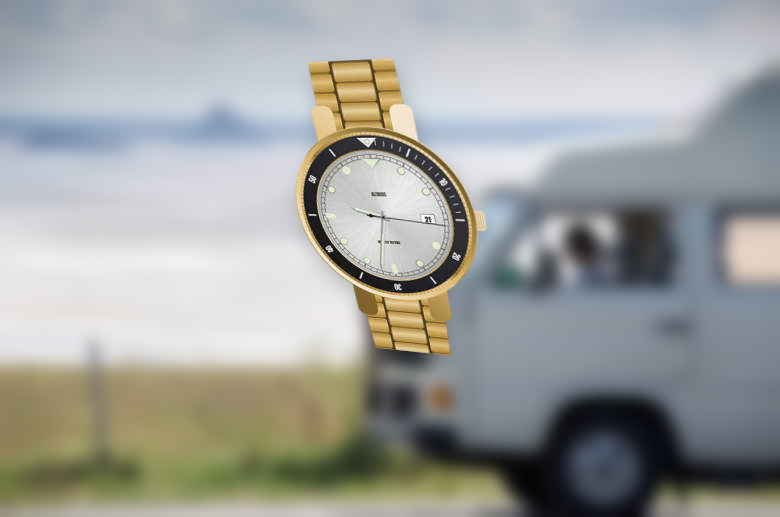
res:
9:32:16
